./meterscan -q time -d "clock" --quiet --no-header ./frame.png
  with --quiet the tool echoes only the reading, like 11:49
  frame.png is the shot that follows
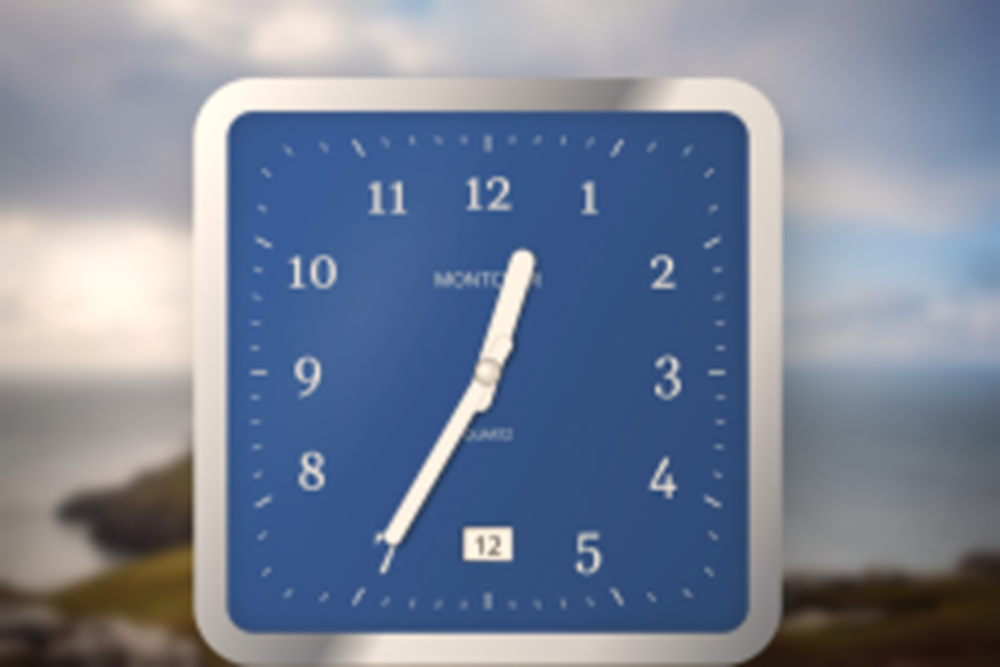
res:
12:35
